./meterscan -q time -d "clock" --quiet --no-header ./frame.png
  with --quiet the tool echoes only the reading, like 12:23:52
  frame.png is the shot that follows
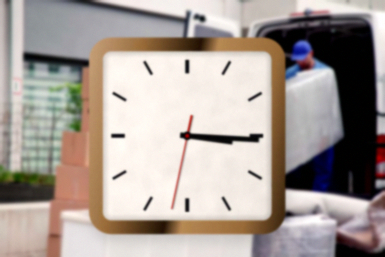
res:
3:15:32
